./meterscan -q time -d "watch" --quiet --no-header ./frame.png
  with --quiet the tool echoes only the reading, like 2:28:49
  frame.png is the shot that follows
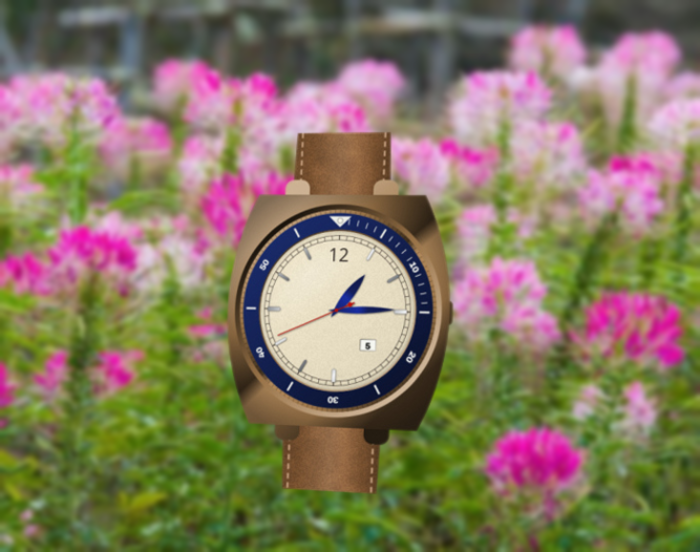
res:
1:14:41
